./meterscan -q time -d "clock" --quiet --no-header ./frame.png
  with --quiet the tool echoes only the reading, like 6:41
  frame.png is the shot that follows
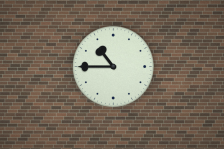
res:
10:45
